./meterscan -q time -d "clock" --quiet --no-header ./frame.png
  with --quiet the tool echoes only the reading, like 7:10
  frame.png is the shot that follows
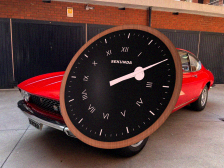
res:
2:10
